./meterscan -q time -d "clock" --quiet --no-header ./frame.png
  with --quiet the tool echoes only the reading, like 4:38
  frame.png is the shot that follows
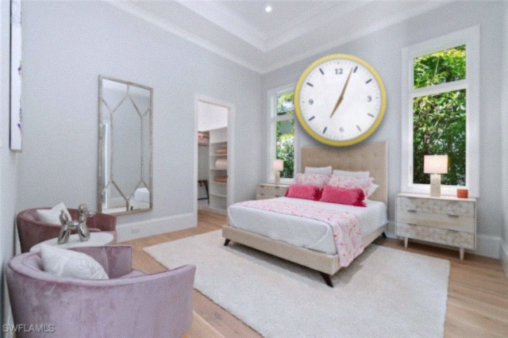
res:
7:04
